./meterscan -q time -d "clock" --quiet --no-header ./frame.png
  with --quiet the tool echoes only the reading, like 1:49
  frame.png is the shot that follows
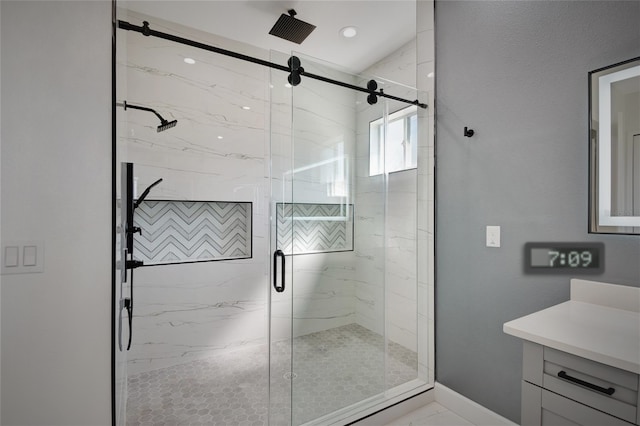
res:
7:09
